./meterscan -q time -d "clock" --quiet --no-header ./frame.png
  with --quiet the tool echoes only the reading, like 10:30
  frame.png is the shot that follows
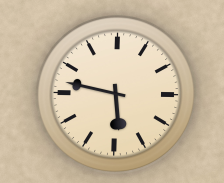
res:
5:47
